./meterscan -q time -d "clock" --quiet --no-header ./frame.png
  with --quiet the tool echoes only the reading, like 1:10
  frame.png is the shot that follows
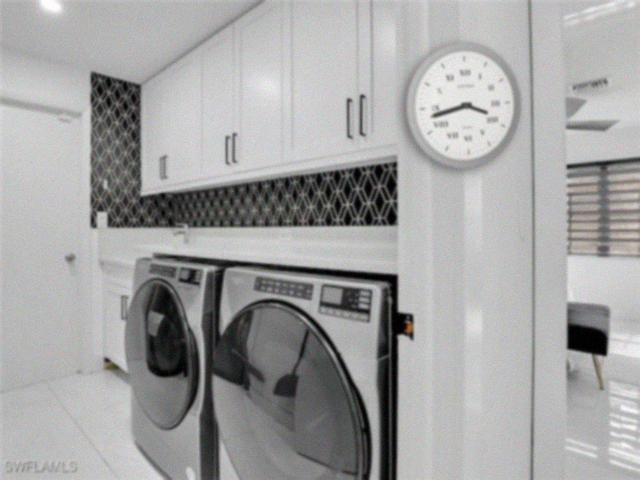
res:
3:43
